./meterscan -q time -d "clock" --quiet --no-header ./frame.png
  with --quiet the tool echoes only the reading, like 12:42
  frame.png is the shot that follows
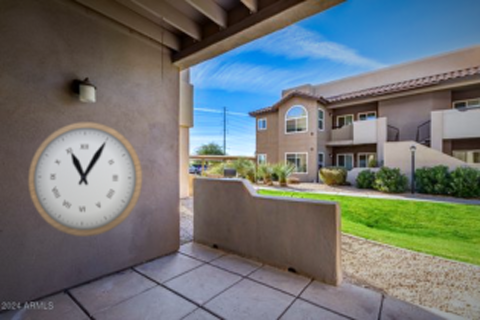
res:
11:05
